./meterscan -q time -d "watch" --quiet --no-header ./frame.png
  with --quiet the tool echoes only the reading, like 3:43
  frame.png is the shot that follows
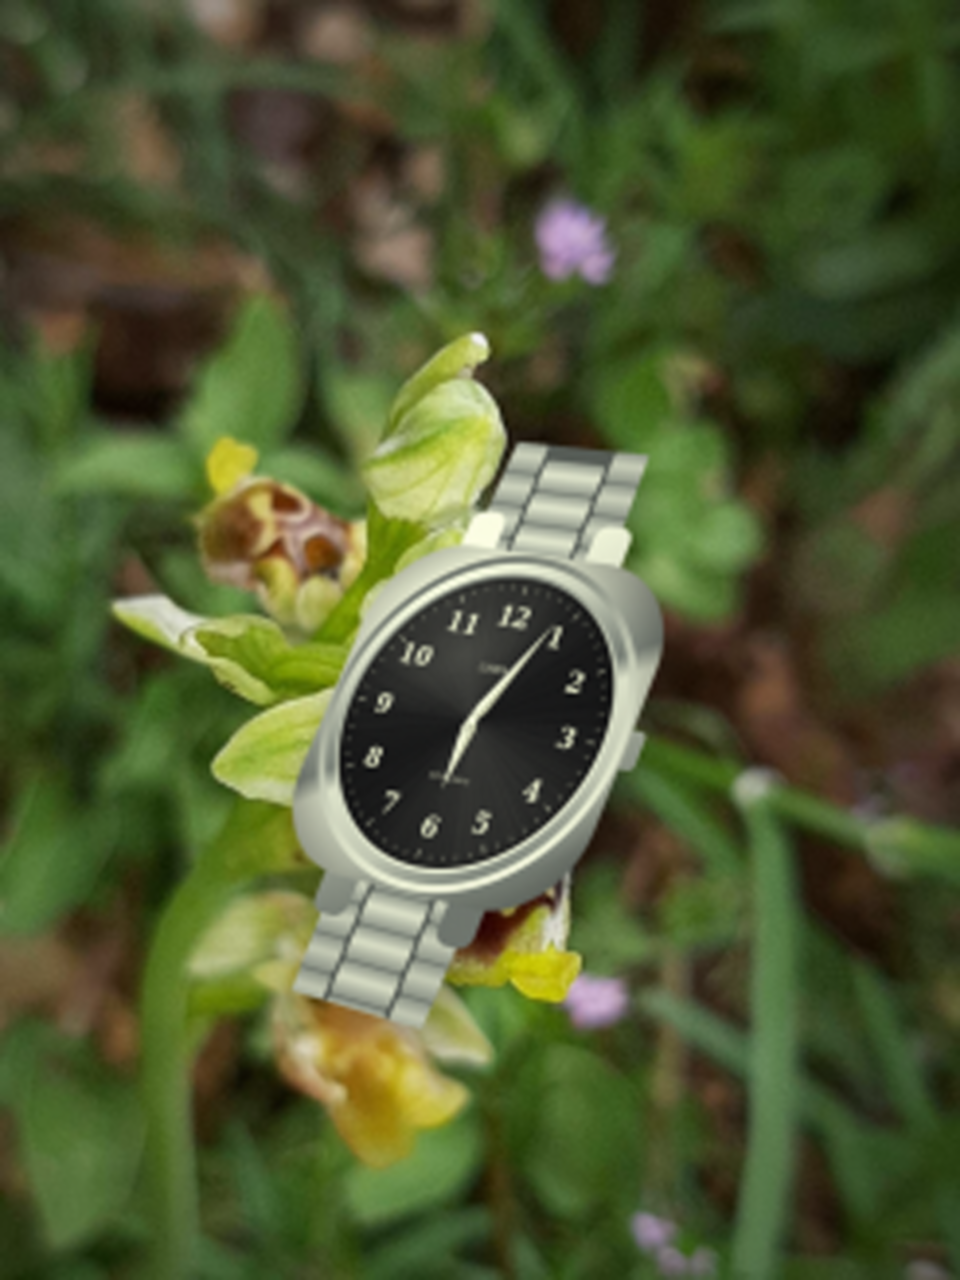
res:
6:04
